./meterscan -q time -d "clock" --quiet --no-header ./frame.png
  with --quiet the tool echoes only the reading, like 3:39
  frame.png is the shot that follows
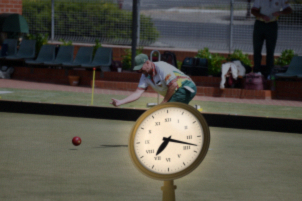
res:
7:18
